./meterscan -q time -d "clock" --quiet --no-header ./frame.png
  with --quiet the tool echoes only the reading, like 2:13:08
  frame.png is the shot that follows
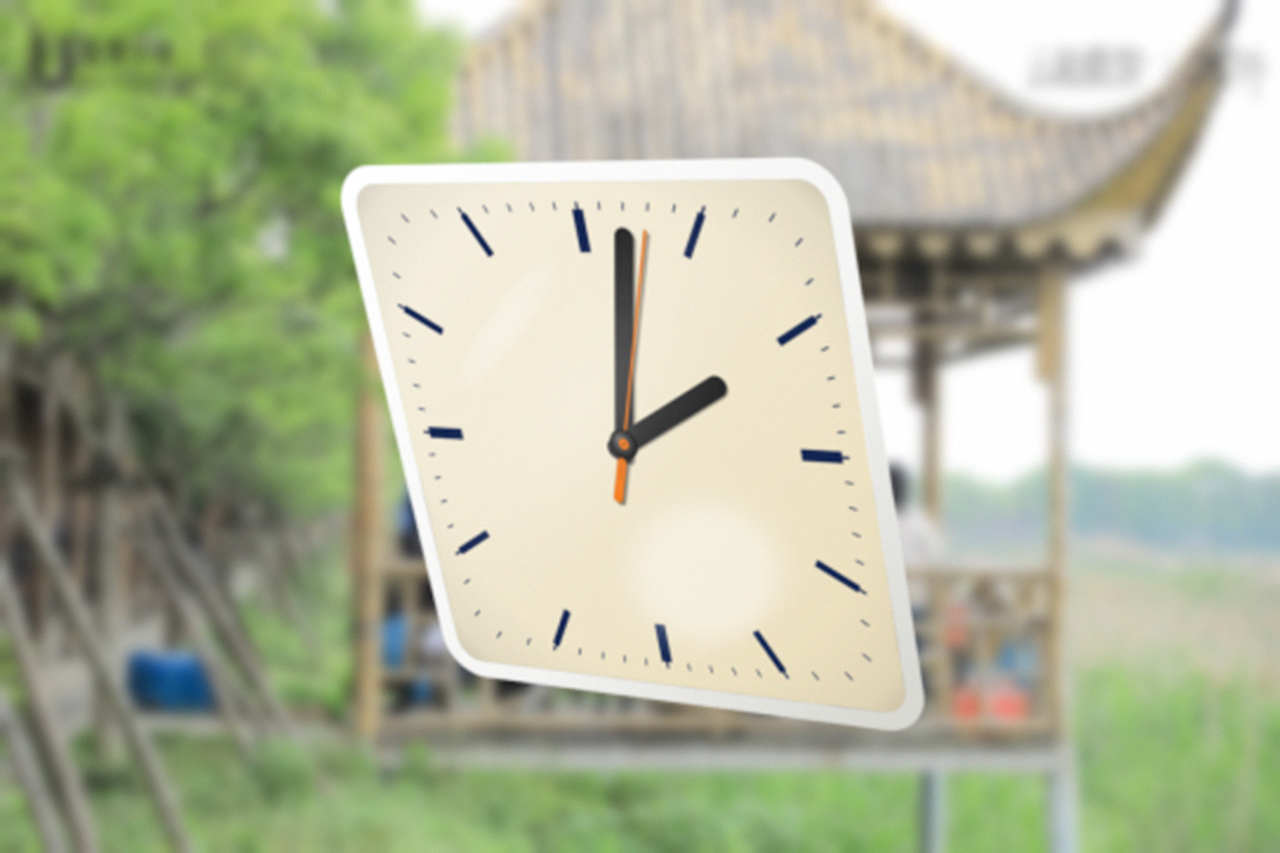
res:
2:02:03
